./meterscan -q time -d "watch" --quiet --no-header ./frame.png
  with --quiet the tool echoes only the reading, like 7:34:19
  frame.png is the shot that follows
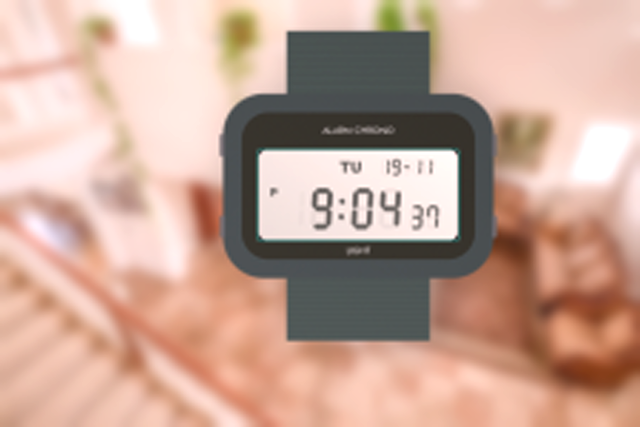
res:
9:04:37
